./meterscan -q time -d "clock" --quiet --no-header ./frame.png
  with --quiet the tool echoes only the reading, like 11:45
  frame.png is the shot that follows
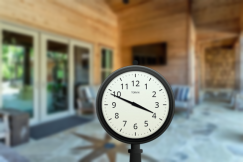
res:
3:49
